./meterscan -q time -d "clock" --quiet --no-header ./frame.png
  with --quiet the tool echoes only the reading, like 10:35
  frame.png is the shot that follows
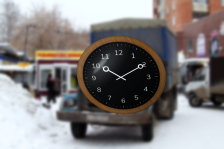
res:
10:10
